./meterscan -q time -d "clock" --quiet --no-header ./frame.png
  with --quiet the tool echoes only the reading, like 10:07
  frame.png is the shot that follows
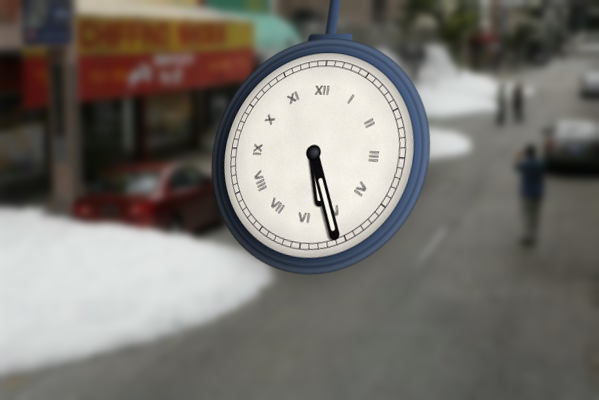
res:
5:26
